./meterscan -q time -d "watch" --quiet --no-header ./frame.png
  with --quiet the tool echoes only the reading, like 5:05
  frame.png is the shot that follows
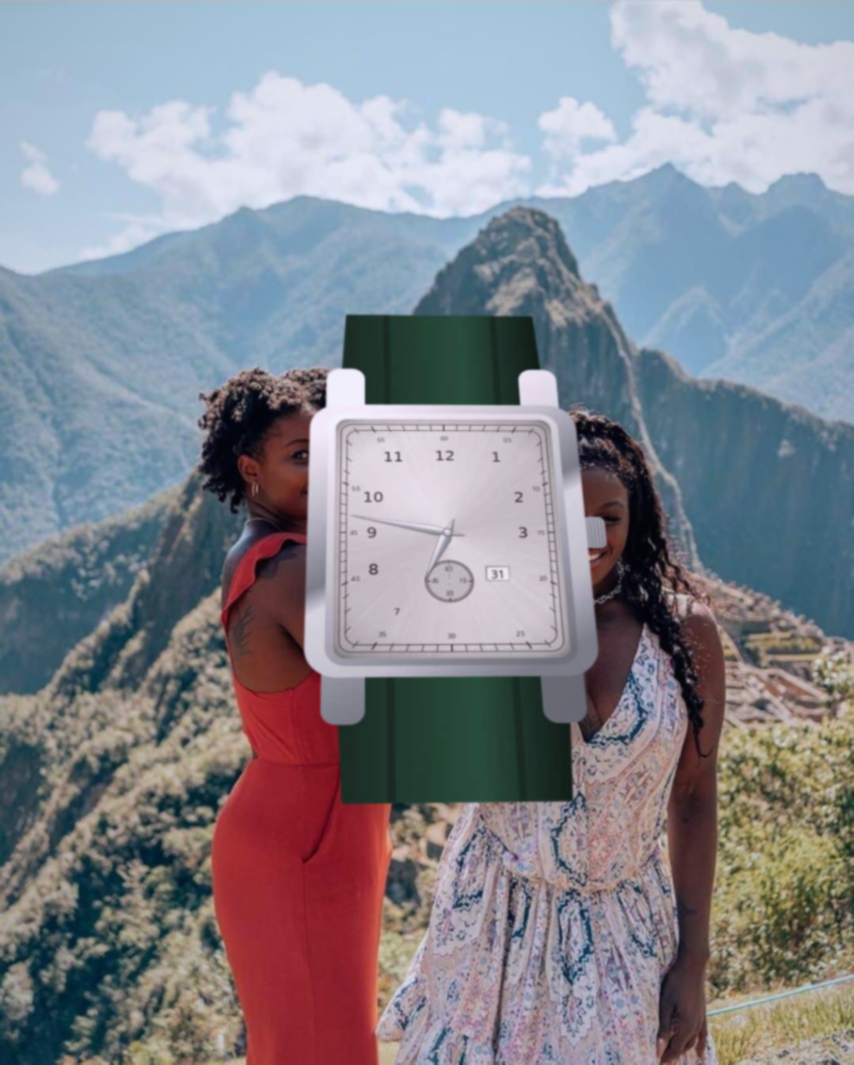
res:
6:47
